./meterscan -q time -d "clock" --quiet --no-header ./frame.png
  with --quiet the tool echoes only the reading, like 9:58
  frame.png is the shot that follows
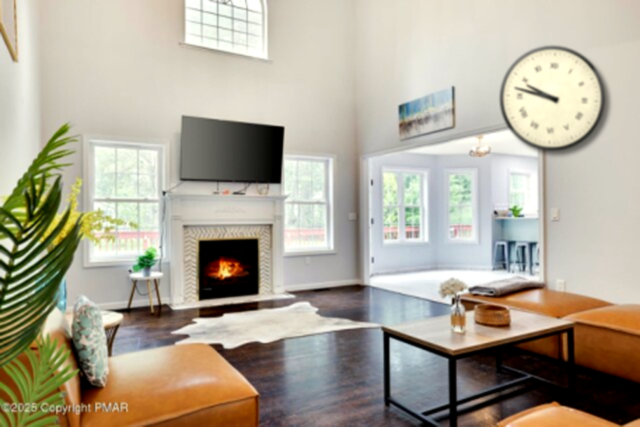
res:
9:47
